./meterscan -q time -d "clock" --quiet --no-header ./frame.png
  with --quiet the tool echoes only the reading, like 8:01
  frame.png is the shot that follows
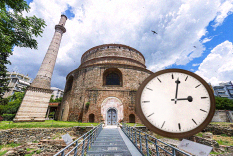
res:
3:02
